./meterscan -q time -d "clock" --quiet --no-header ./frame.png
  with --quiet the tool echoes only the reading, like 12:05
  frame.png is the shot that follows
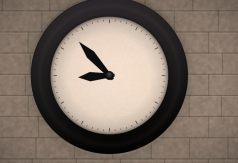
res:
8:53
